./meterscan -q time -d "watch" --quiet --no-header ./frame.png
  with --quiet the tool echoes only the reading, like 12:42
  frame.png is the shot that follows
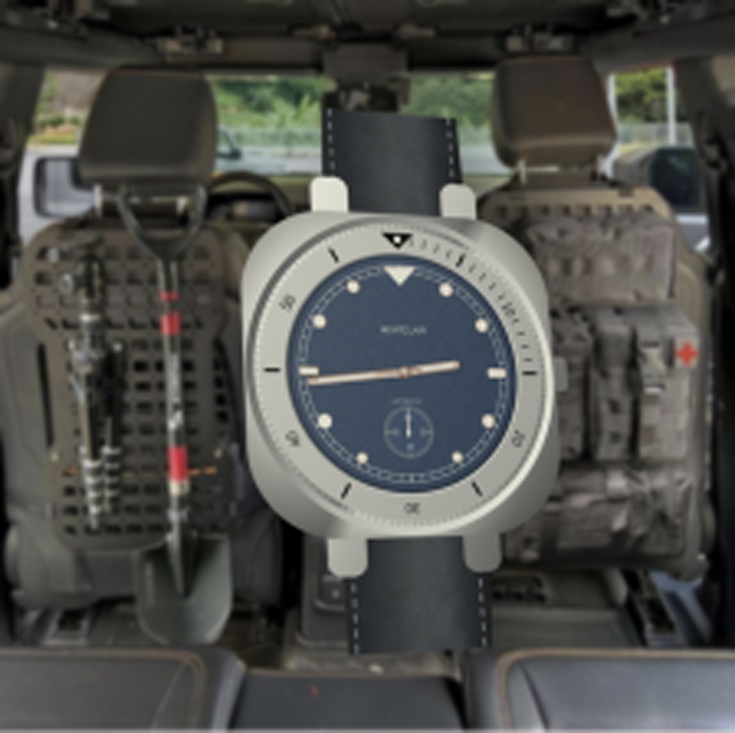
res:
2:44
